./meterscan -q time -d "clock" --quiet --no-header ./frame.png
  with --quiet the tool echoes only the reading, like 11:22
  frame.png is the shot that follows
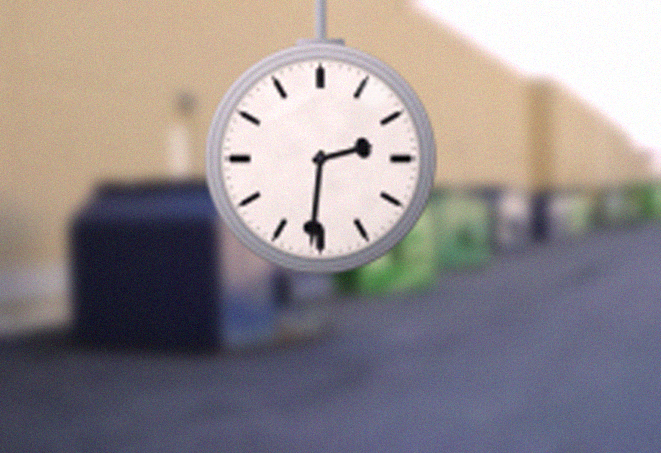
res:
2:31
